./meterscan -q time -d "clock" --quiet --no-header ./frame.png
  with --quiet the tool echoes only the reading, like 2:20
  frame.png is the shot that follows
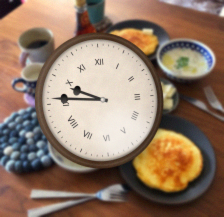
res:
9:46
